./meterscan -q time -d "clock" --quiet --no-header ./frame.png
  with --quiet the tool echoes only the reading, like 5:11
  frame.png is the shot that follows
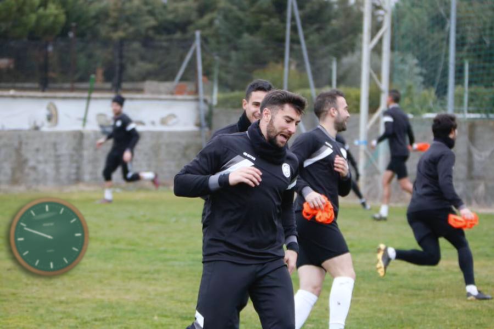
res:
9:49
